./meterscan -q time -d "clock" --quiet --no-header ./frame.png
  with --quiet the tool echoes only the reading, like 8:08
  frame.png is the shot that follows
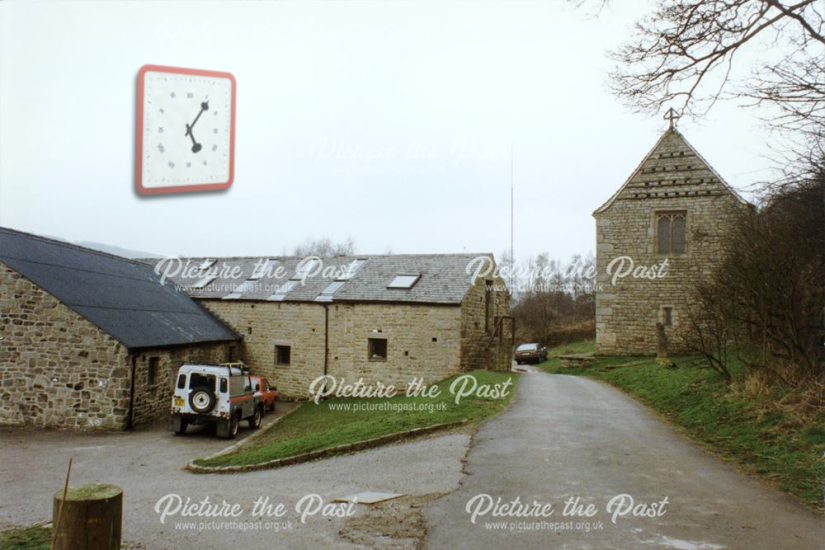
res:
5:06
